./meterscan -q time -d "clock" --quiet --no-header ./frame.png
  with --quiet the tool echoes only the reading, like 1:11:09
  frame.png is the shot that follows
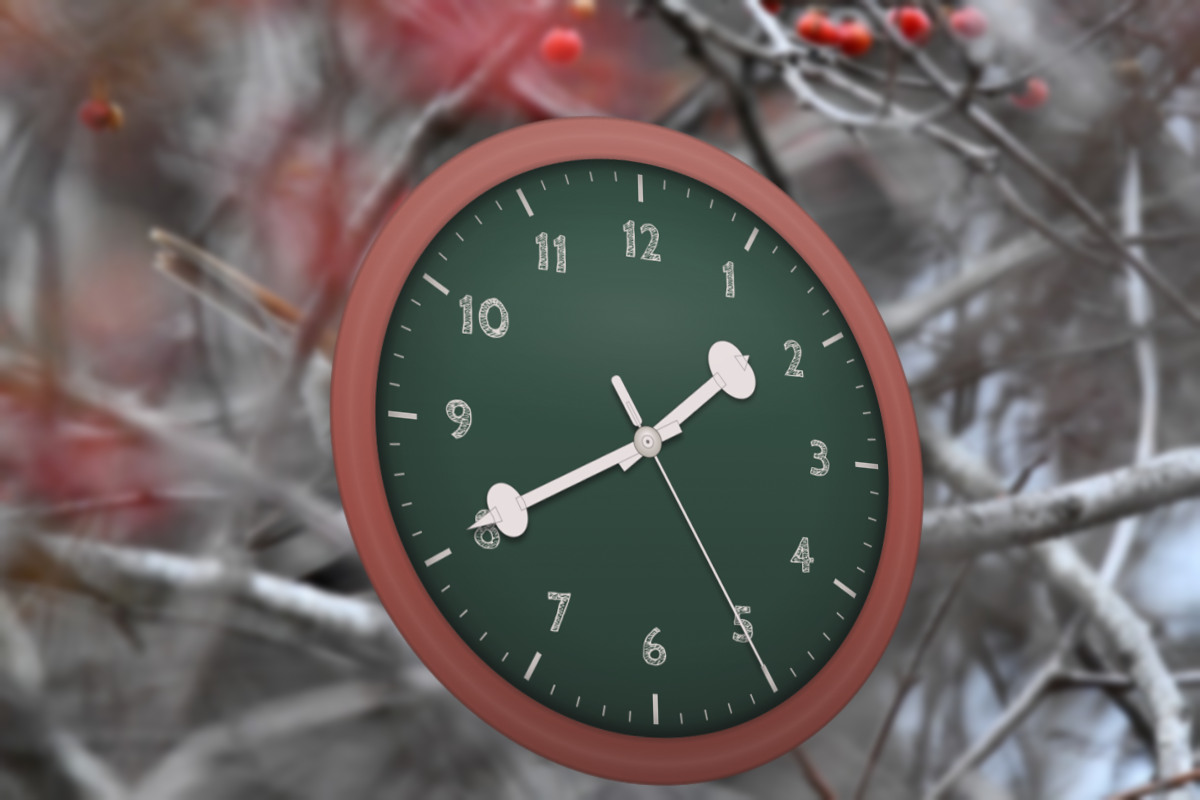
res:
1:40:25
